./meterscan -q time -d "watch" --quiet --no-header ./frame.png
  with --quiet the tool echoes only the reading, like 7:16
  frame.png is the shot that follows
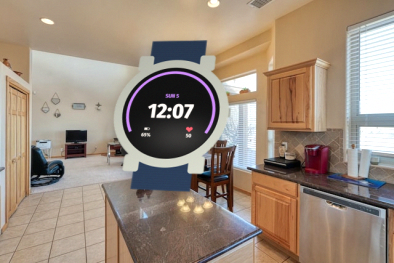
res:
12:07
